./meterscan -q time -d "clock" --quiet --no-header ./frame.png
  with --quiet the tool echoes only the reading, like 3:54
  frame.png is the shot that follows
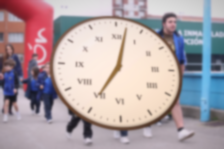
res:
7:02
